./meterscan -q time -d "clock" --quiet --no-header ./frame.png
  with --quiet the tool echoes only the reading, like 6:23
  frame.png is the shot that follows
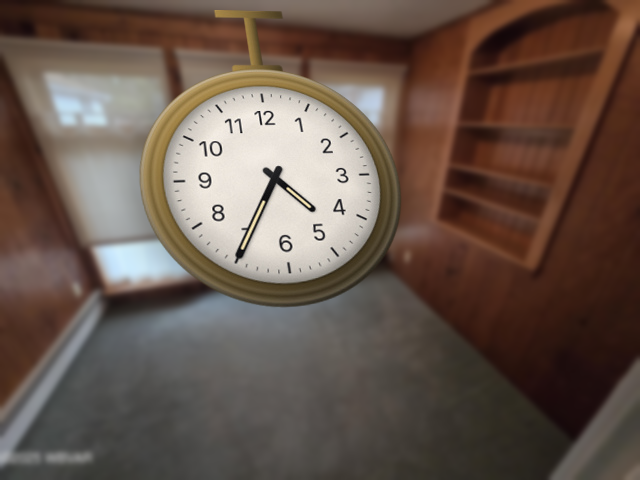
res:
4:35
